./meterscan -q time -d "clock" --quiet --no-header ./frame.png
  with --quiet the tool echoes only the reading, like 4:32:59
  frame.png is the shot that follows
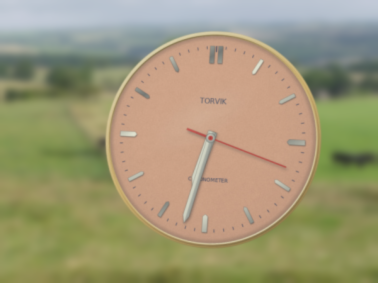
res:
6:32:18
